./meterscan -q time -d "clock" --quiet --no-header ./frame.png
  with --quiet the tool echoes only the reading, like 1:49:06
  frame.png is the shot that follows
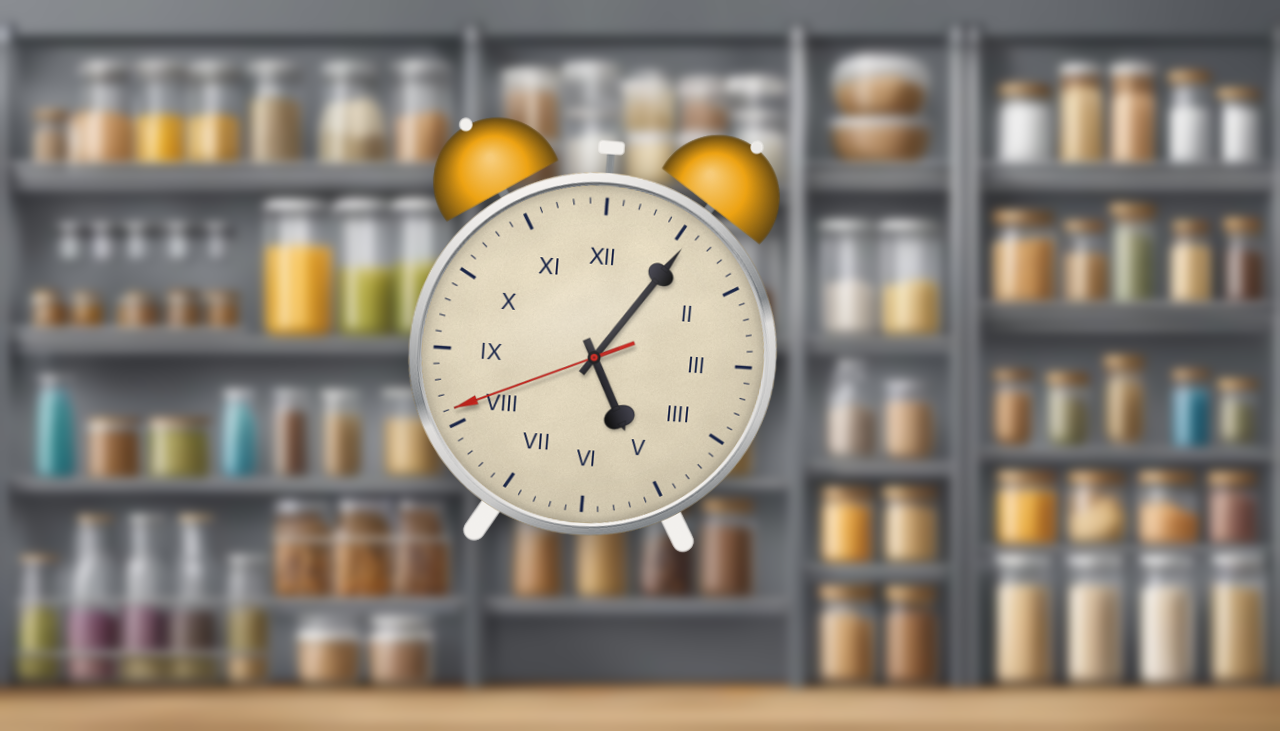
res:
5:05:41
